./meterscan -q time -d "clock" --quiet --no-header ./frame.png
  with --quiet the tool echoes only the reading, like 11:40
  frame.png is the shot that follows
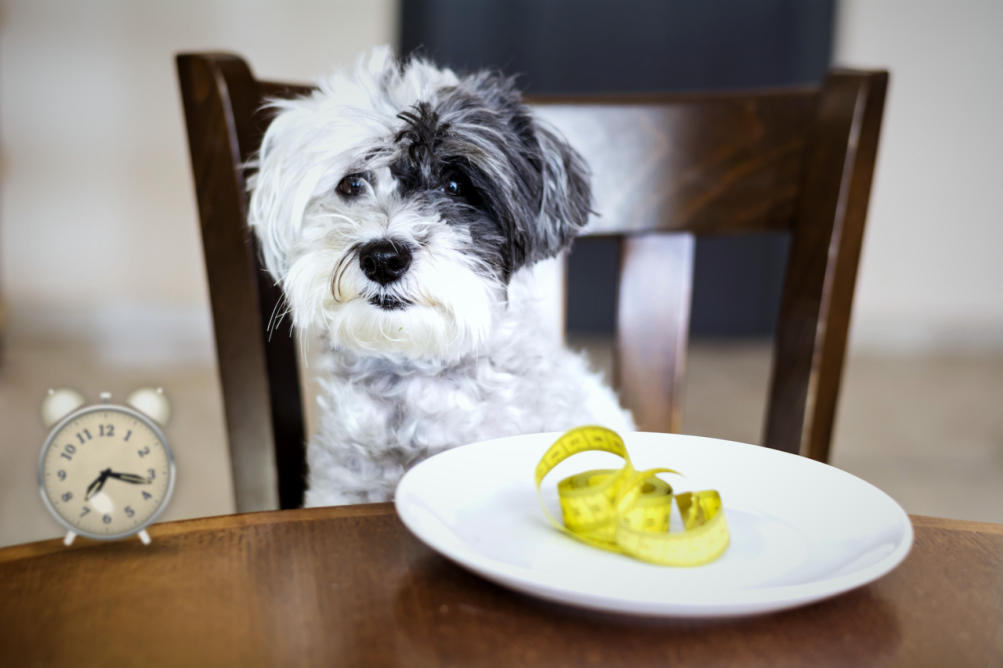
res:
7:17
